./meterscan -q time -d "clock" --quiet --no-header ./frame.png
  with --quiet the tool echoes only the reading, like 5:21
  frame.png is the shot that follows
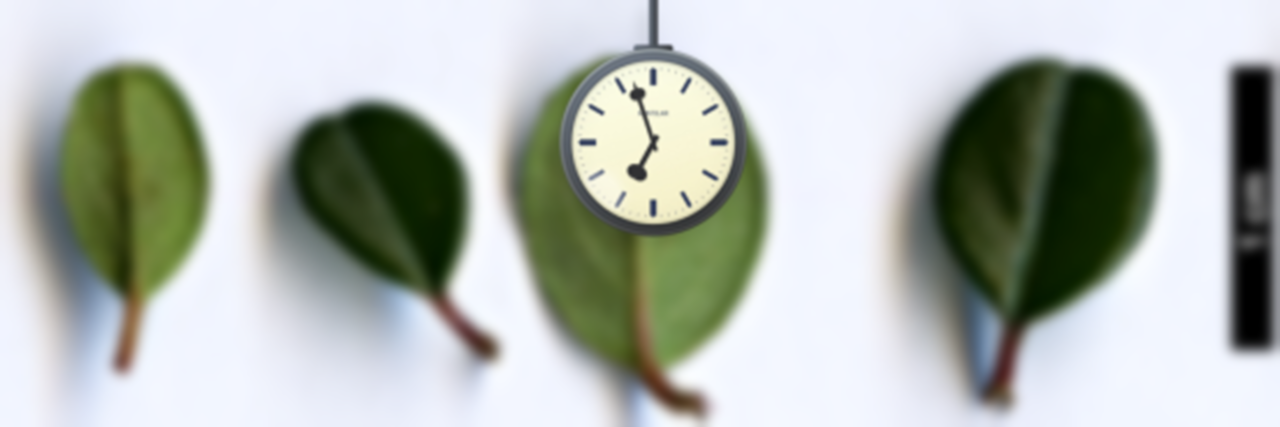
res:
6:57
